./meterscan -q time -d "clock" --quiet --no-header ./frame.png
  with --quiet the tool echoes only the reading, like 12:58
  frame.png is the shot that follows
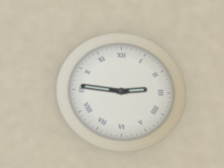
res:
2:46
